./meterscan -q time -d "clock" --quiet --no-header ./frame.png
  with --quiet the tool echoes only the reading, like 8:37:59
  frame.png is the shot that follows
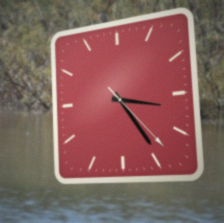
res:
3:24:23
